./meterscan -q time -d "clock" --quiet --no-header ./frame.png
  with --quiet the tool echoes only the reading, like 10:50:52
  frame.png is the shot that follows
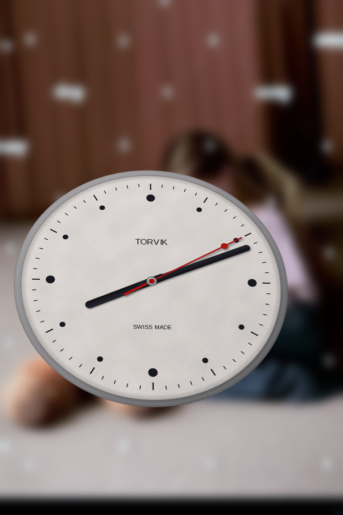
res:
8:11:10
